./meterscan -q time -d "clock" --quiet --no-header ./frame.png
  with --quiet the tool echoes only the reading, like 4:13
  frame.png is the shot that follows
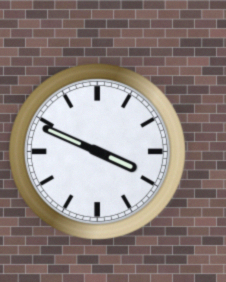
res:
3:49
